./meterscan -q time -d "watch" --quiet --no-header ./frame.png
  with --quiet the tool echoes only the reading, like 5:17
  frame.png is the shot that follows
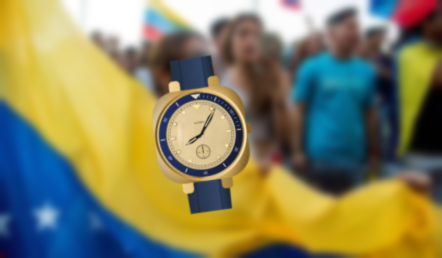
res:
8:06
